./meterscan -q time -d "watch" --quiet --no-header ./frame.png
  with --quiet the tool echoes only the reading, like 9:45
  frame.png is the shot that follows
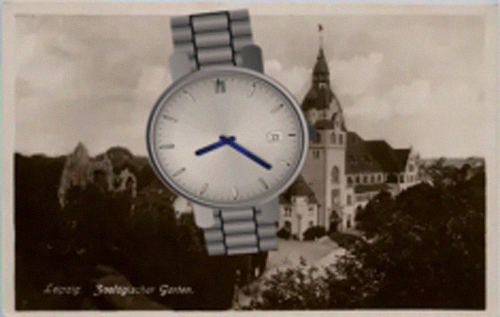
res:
8:22
